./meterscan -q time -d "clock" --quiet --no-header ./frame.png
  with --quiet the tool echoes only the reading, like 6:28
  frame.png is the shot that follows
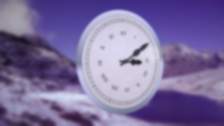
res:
3:10
